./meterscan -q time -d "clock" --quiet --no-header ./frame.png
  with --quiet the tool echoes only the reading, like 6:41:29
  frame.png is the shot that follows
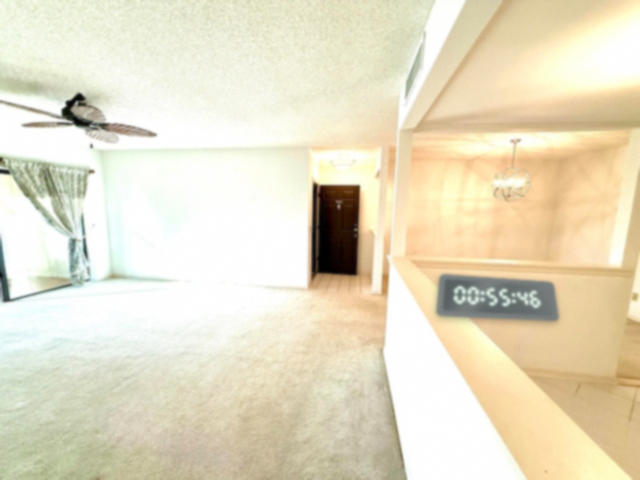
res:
0:55:46
